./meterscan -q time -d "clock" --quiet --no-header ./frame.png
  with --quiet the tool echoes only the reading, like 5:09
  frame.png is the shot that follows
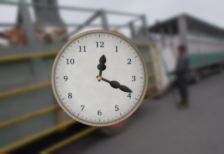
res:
12:19
